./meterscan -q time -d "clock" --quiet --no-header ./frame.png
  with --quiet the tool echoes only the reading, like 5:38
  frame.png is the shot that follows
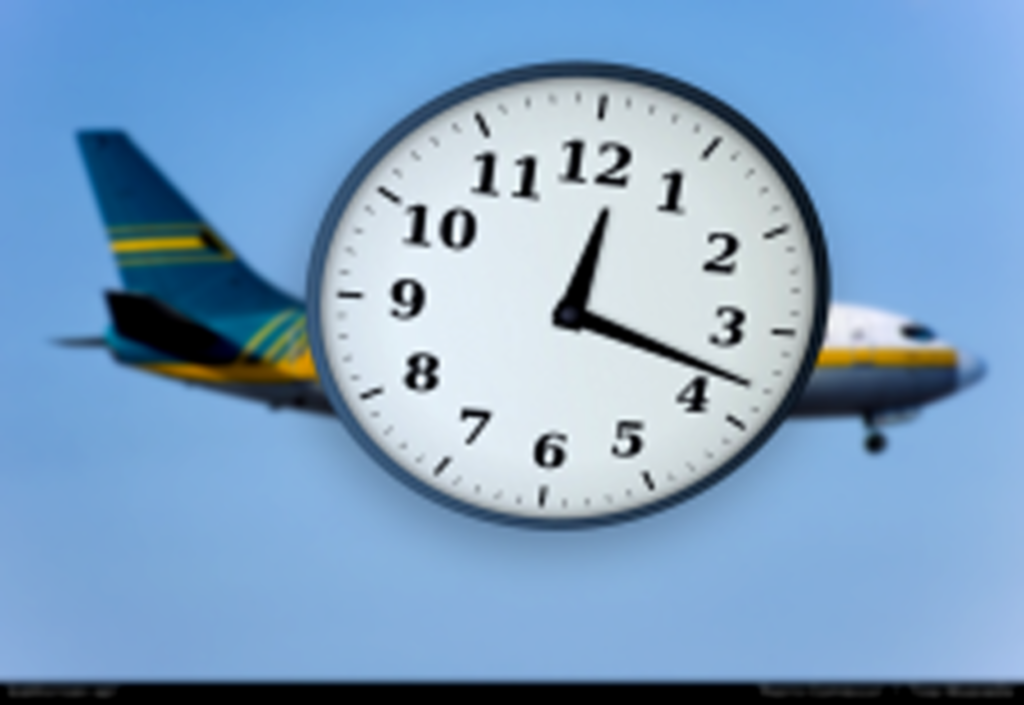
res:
12:18
